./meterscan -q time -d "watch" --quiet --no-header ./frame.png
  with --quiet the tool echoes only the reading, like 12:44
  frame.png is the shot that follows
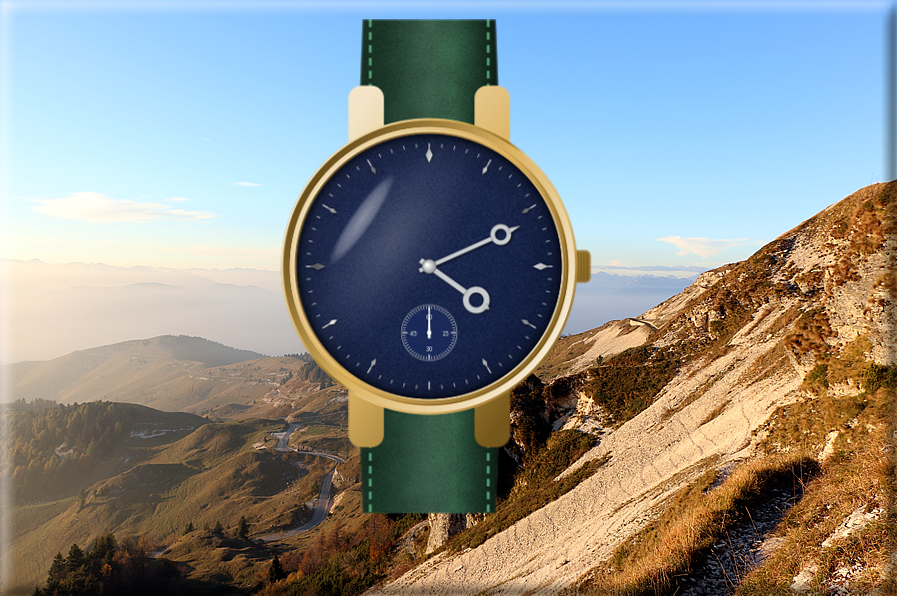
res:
4:11
